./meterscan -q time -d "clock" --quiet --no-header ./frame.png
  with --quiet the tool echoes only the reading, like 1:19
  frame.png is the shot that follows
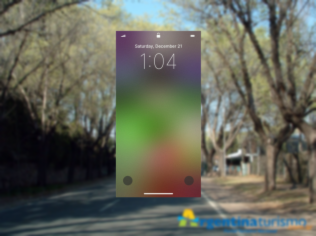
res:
1:04
